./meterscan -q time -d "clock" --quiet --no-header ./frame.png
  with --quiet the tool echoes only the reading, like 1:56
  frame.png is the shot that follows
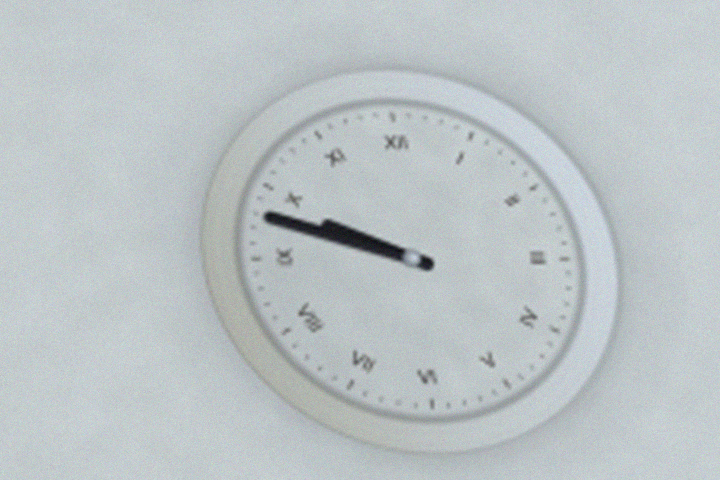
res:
9:48
